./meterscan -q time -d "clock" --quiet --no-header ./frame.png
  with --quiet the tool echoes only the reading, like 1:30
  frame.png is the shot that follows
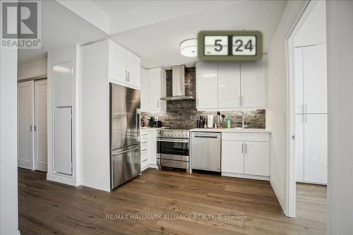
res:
5:24
